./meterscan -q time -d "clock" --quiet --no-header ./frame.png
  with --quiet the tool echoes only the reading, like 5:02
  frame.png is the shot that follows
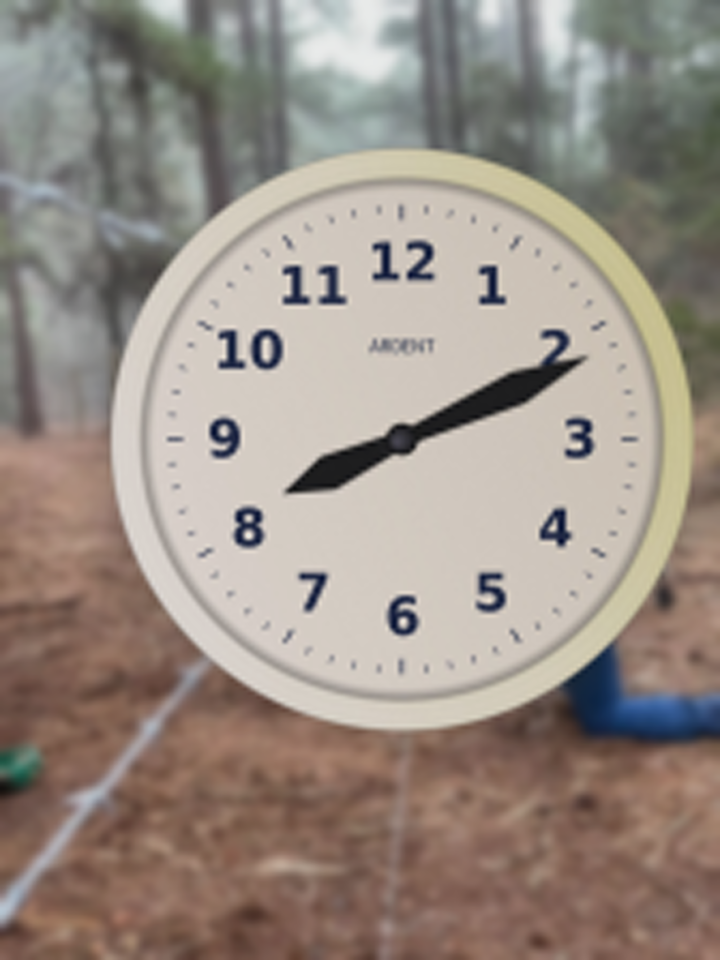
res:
8:11
